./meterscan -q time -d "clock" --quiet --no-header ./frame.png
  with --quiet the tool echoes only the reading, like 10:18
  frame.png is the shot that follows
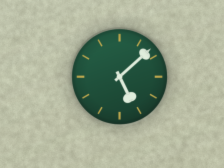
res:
5:08
